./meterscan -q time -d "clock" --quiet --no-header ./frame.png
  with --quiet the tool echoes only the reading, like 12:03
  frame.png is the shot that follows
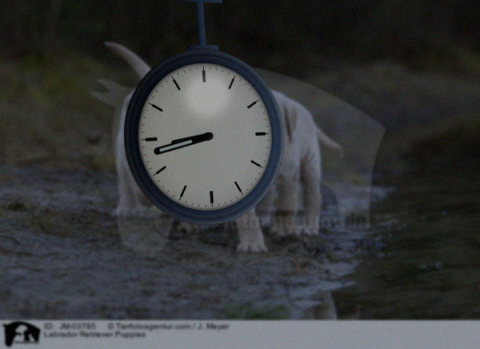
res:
8:43
